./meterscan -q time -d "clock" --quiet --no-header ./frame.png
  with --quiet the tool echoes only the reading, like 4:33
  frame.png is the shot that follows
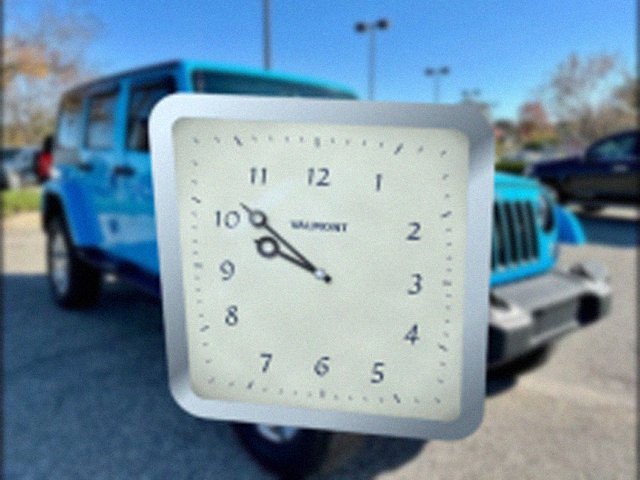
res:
9:52
